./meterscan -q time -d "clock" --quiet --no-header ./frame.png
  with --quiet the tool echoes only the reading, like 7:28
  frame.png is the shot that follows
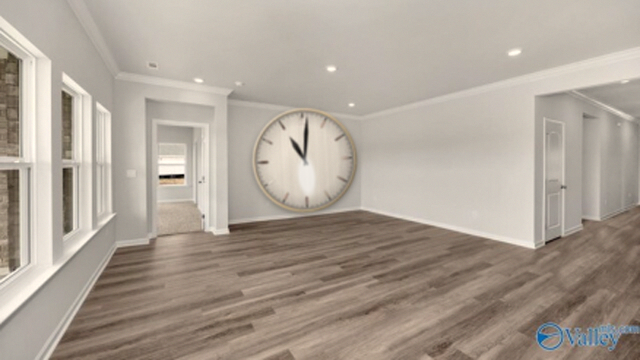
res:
11:01
